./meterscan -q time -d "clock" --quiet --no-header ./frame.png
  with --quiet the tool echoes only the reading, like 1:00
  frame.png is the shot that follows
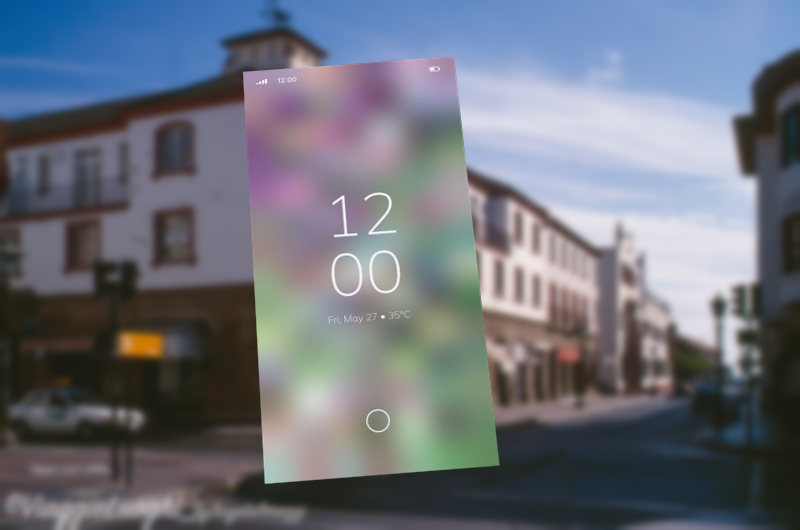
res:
12:00
